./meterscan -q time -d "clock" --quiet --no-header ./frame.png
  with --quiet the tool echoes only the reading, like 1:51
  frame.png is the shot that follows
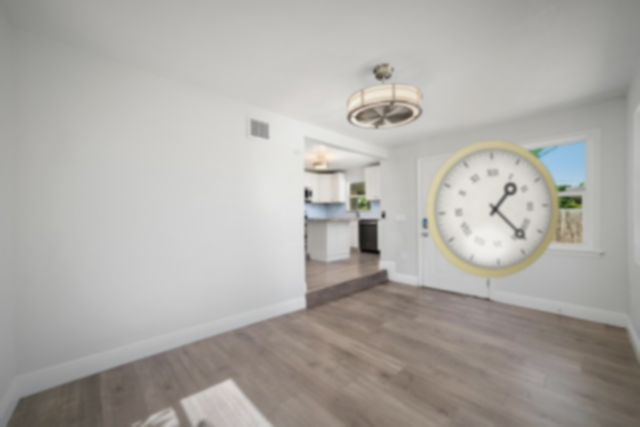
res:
1:23
